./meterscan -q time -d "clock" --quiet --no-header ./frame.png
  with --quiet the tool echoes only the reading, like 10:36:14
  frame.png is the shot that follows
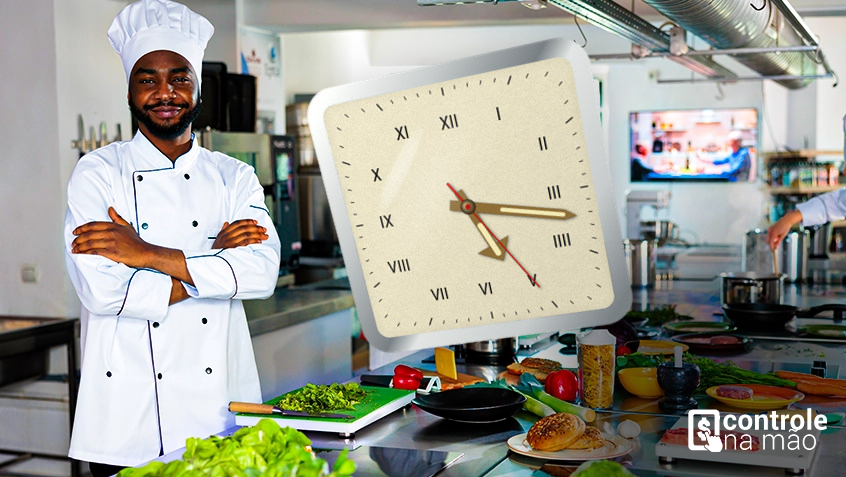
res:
5:17:25
